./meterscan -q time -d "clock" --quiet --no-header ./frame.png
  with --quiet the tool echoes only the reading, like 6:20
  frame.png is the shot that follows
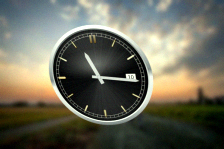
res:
11:16
